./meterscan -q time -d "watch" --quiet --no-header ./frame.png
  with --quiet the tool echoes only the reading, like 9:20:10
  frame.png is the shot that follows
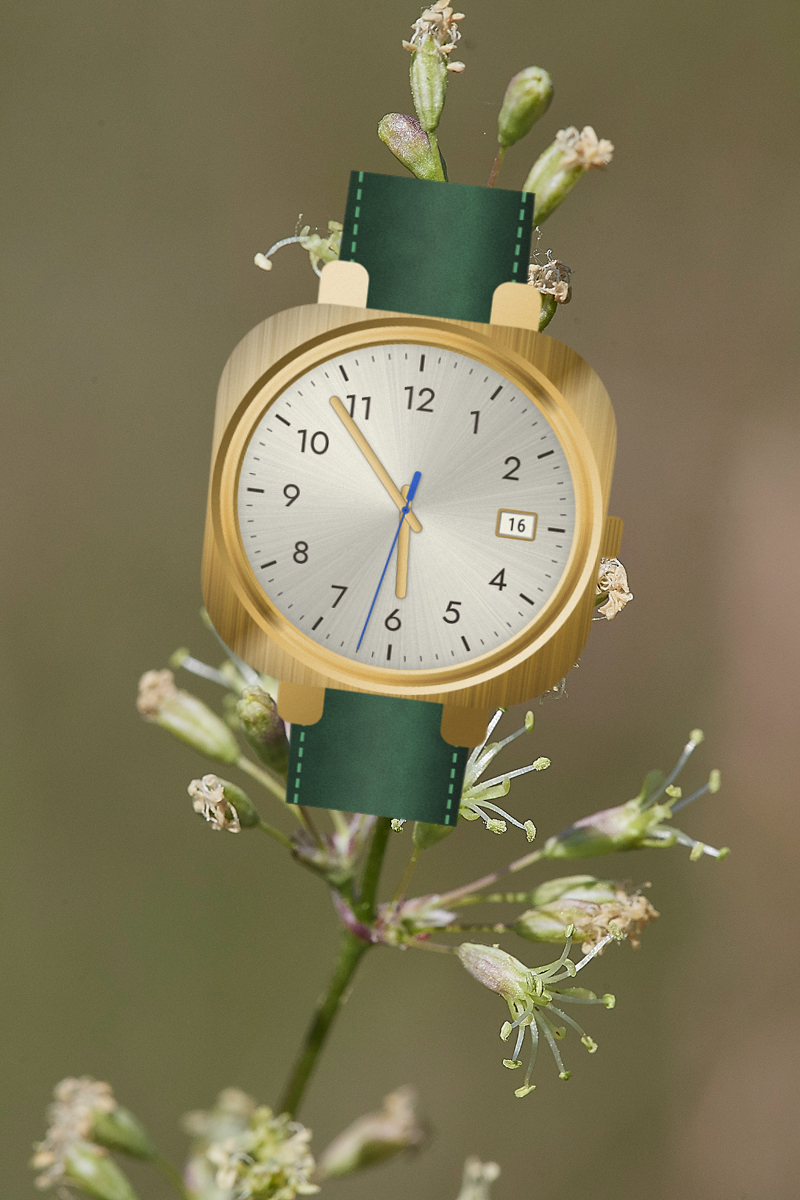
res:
5:53:32
